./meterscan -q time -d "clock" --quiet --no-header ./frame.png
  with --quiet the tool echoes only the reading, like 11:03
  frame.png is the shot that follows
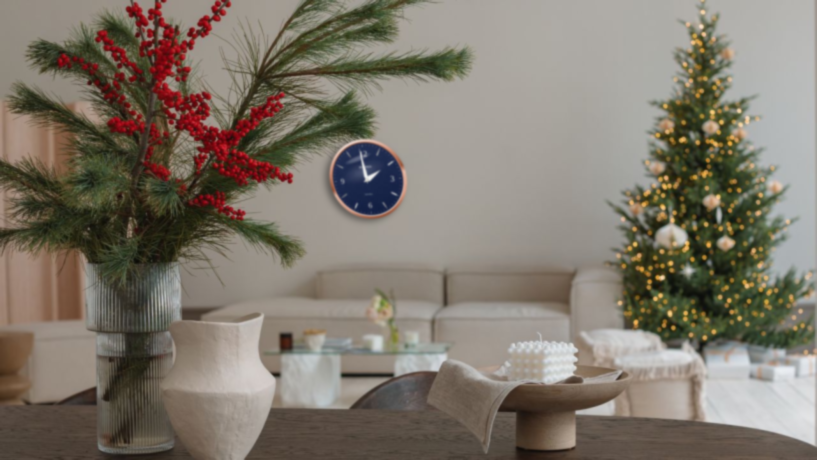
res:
1:59
